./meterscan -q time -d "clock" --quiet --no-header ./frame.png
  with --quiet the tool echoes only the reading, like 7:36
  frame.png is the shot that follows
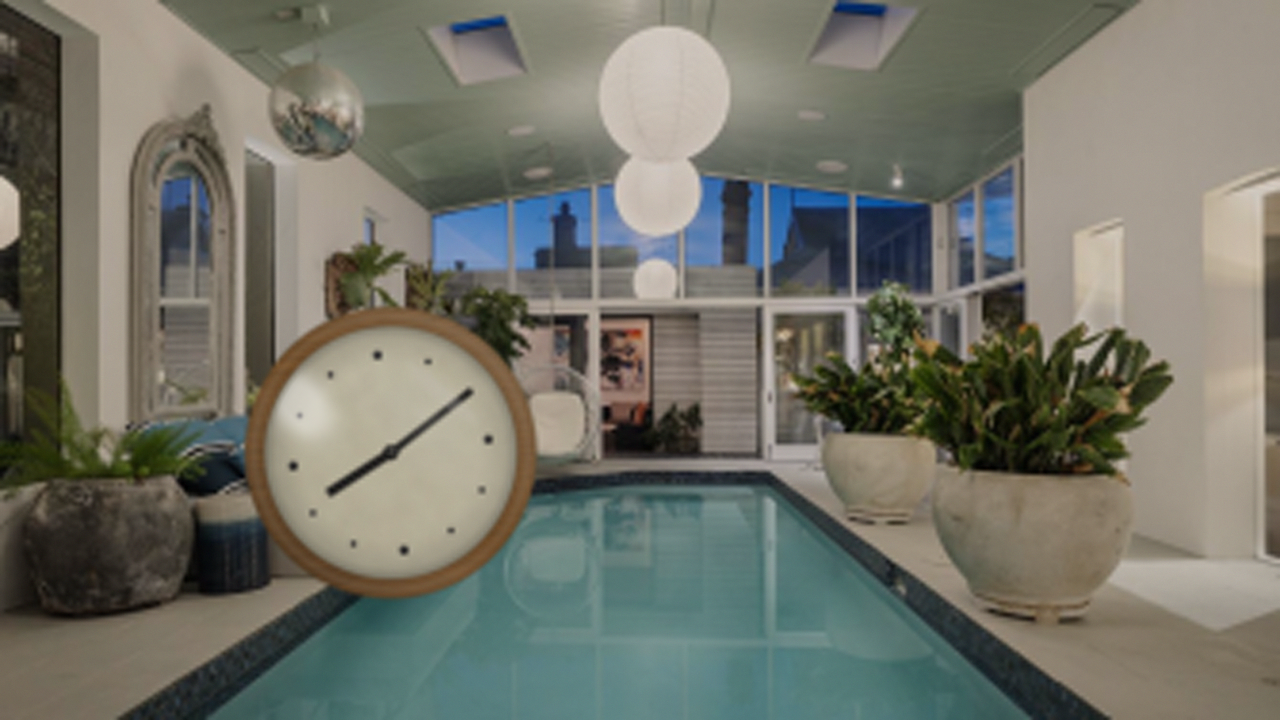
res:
8:10
